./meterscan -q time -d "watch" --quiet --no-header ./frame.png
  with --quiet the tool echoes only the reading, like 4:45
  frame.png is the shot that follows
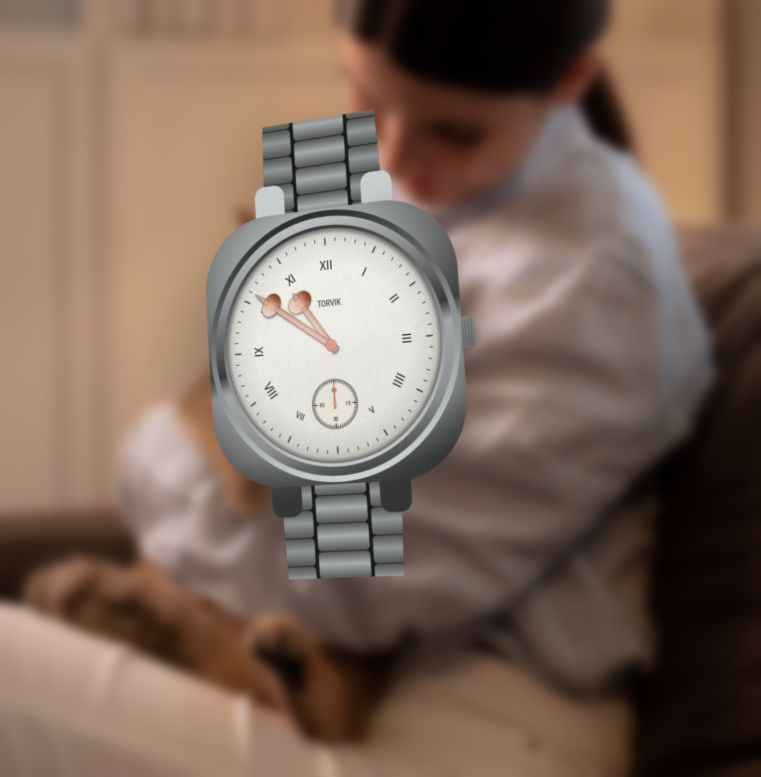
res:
10:51
